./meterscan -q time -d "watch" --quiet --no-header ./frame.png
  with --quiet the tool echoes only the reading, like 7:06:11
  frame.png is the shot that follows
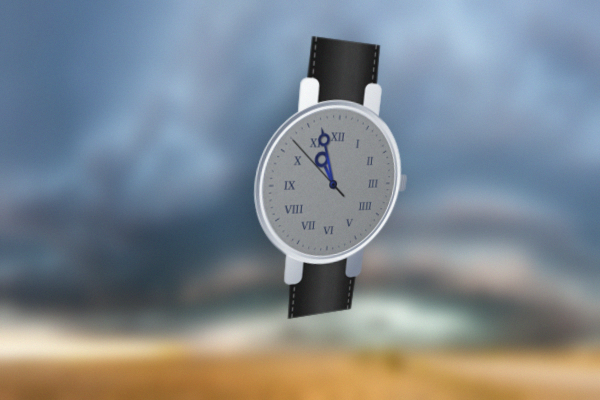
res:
10:56:52
